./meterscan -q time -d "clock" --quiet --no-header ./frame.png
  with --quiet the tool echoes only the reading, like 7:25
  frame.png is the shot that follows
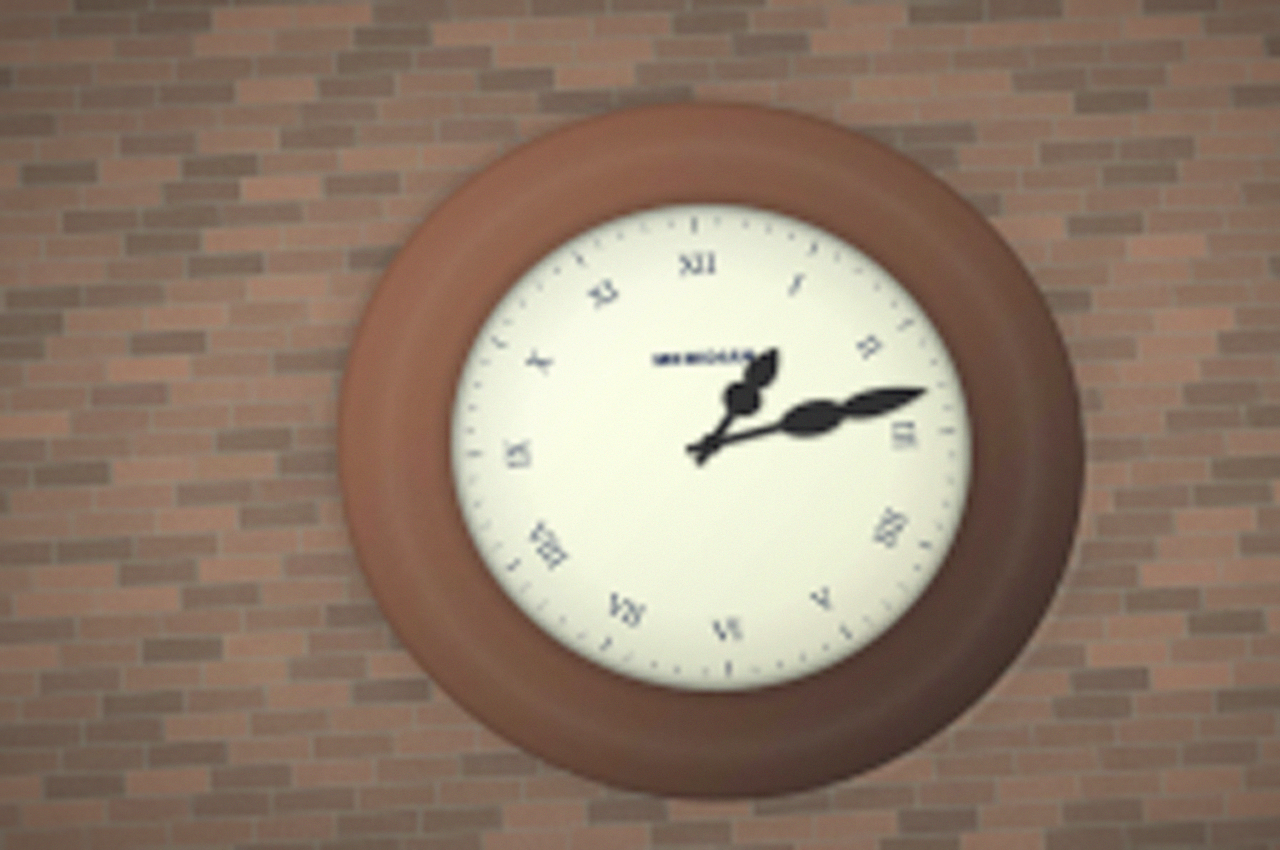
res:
1:13
